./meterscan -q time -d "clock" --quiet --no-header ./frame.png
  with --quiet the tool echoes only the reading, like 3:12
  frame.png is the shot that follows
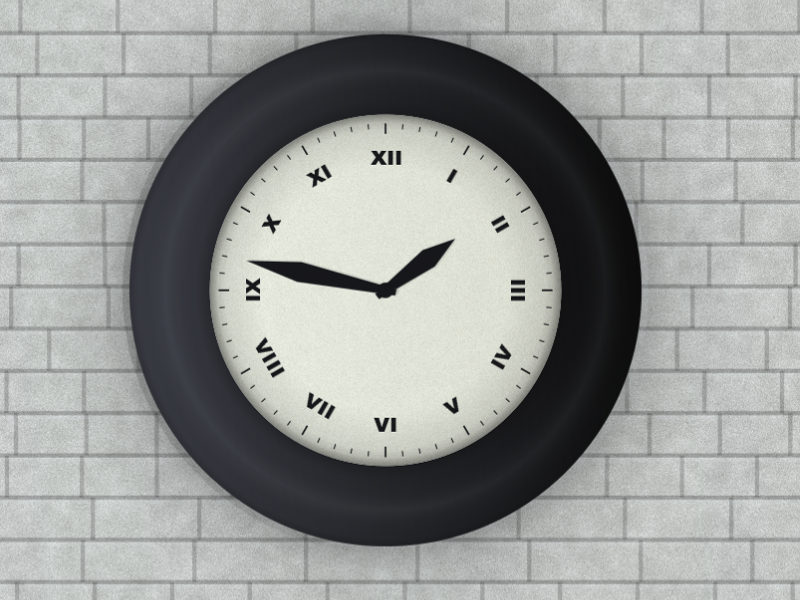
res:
1:47
